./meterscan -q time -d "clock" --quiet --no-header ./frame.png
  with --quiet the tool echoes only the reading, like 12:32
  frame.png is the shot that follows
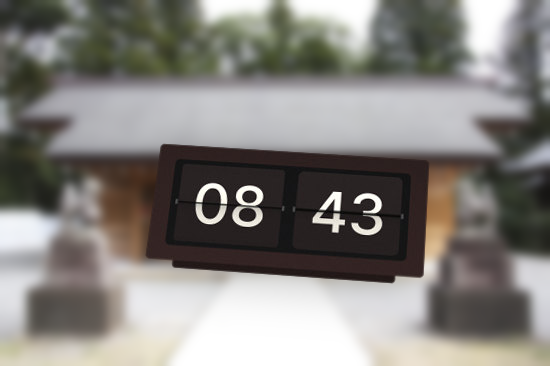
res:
8:43
